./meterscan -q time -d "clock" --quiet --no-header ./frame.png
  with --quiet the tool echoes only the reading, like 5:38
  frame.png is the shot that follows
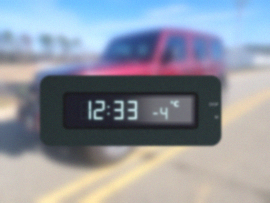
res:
12:33
